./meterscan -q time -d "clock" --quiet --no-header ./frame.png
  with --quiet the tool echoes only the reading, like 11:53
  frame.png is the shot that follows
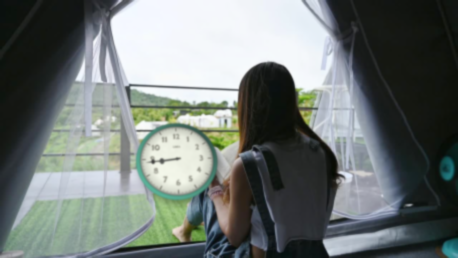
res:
8:44
